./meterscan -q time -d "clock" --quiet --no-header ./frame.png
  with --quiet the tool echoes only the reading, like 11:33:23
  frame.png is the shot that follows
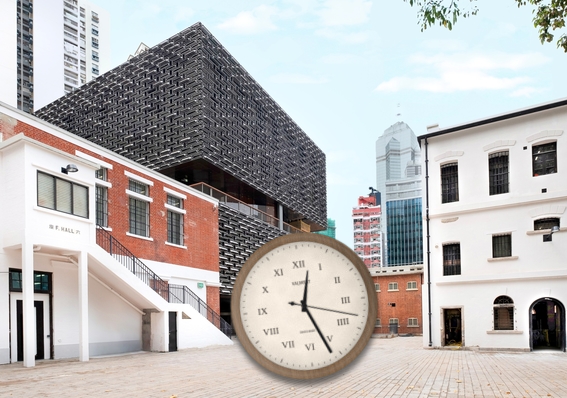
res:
12:26:18
